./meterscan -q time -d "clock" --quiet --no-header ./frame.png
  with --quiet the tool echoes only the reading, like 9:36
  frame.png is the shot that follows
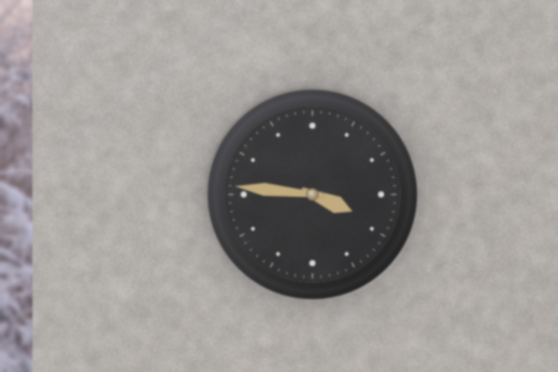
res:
3:46
